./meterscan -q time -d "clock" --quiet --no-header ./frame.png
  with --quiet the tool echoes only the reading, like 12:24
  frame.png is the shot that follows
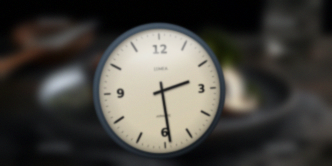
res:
2:29
